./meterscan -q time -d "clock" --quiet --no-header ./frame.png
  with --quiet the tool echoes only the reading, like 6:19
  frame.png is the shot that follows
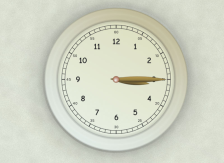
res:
3:15
